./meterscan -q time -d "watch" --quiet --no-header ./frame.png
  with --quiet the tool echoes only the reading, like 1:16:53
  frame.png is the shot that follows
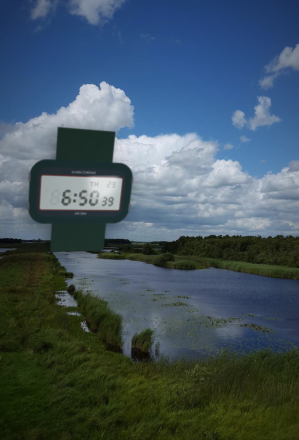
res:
6:50:39
